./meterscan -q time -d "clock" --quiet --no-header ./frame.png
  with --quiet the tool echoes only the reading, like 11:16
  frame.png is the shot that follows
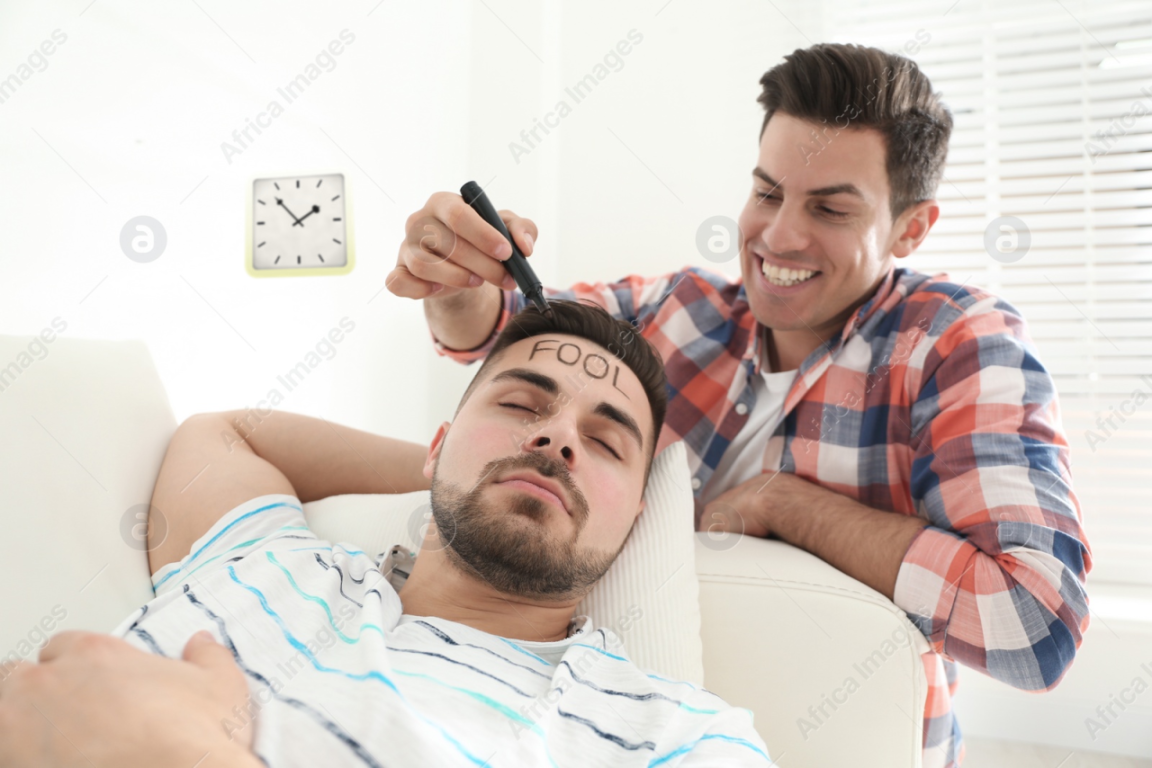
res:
1:53
